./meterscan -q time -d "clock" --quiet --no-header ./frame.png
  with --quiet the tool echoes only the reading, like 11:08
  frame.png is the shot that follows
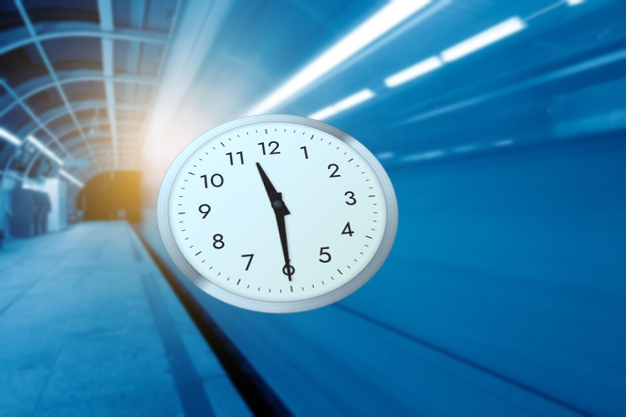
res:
11:30
